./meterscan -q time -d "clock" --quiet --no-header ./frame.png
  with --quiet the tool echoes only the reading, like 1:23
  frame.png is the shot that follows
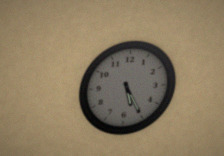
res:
5:25
